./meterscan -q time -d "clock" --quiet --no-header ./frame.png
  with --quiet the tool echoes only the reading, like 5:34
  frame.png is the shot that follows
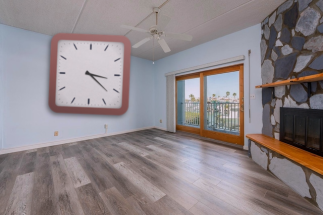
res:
3:22
